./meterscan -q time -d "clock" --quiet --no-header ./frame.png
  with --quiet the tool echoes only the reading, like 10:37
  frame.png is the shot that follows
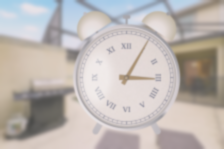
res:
3:05
